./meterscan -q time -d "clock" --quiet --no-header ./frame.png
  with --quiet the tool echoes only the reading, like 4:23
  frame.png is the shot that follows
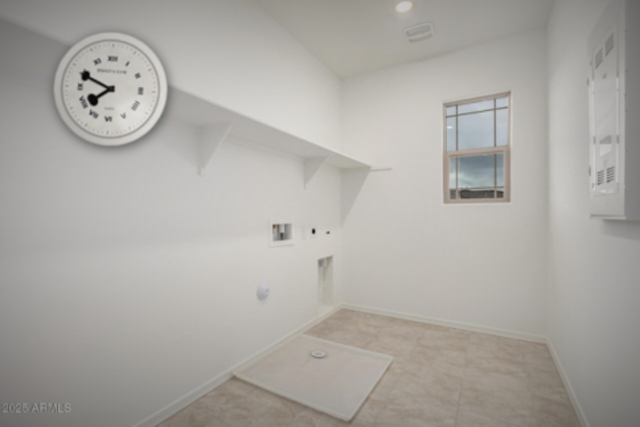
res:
7:49
